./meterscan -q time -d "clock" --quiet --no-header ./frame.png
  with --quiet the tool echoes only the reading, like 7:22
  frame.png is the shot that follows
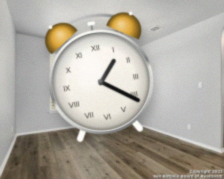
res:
1:21
